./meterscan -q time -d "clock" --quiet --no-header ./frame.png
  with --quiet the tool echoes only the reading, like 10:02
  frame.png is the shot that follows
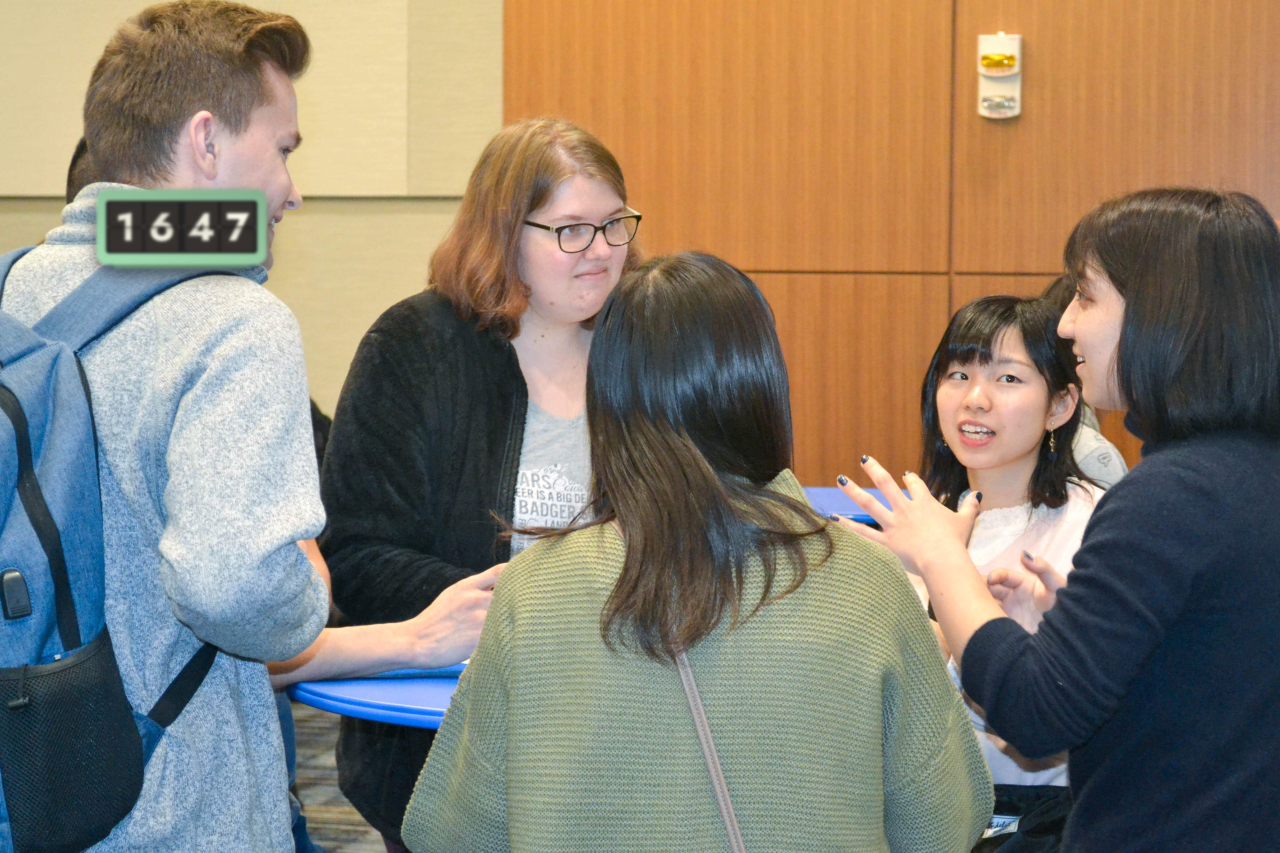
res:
16:47
